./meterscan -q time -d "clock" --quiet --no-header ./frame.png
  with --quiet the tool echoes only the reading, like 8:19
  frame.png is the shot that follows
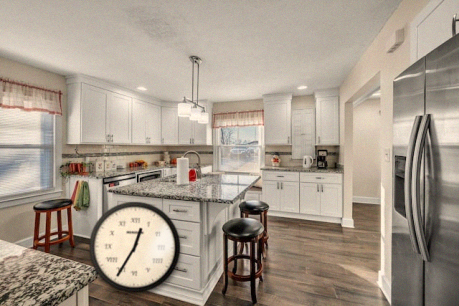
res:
12:35
